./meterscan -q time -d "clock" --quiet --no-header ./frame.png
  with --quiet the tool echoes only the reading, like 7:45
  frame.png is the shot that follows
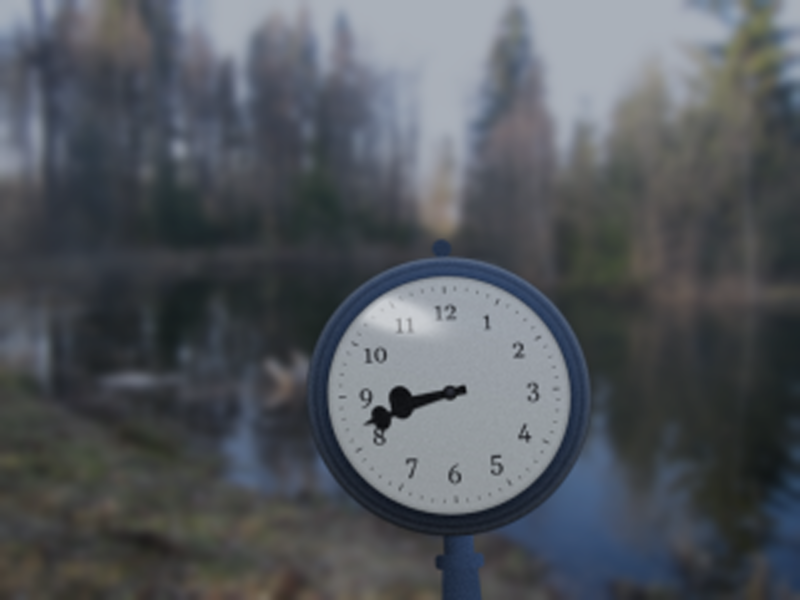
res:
8:42
